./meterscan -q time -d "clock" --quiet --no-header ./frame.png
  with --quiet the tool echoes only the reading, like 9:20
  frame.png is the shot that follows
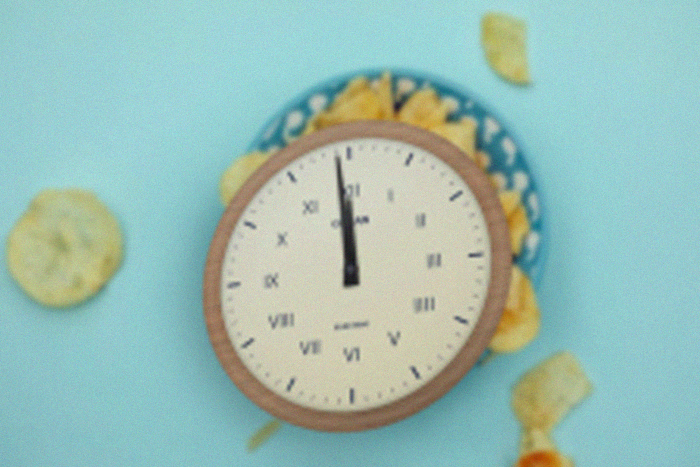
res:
11:59
